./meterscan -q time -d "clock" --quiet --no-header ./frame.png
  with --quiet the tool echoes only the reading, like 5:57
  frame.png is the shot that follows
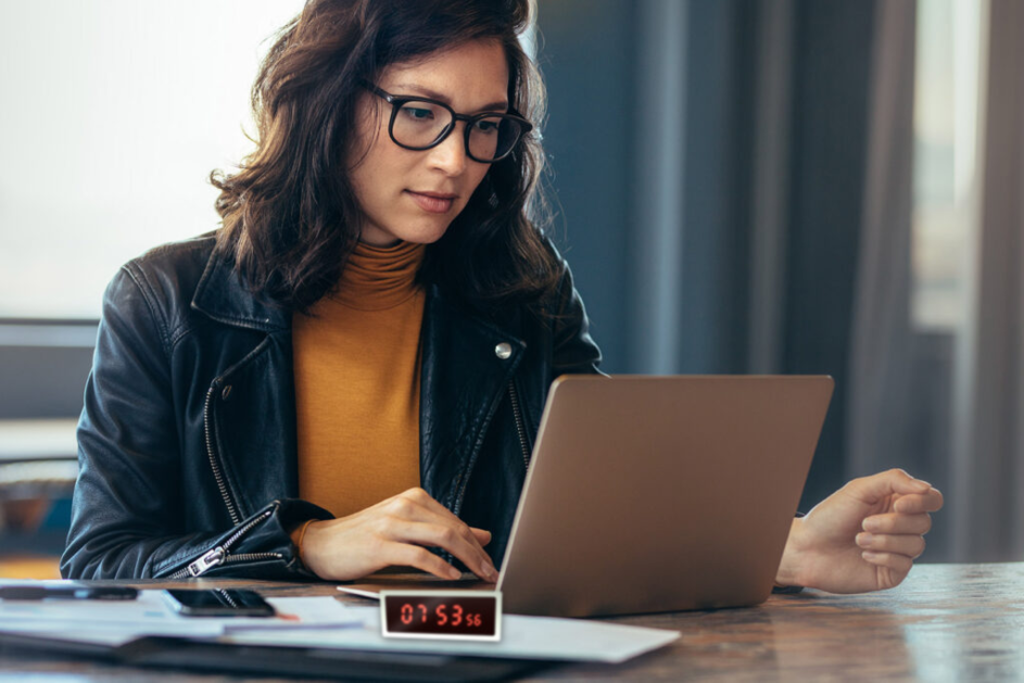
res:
7:53
